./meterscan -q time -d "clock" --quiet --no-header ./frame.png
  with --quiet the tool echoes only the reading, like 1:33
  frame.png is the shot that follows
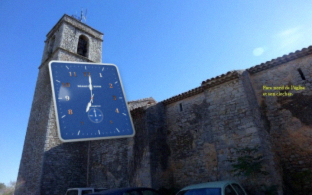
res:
7:01
